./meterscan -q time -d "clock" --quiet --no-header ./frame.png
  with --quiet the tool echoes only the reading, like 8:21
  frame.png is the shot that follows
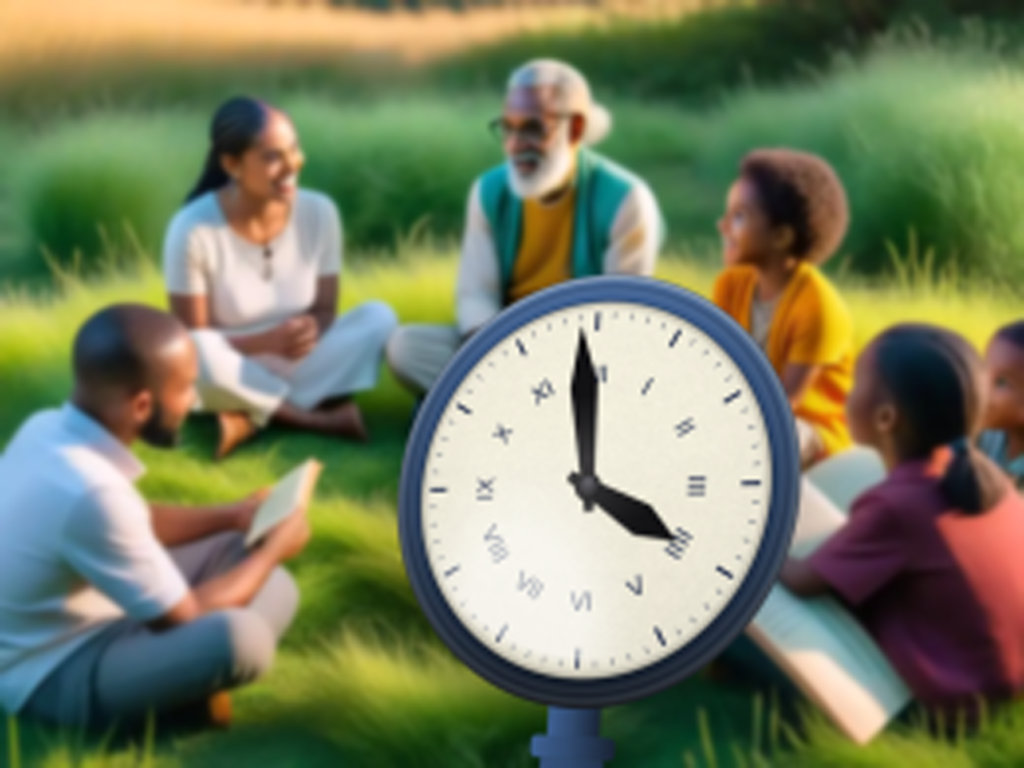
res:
3:59
